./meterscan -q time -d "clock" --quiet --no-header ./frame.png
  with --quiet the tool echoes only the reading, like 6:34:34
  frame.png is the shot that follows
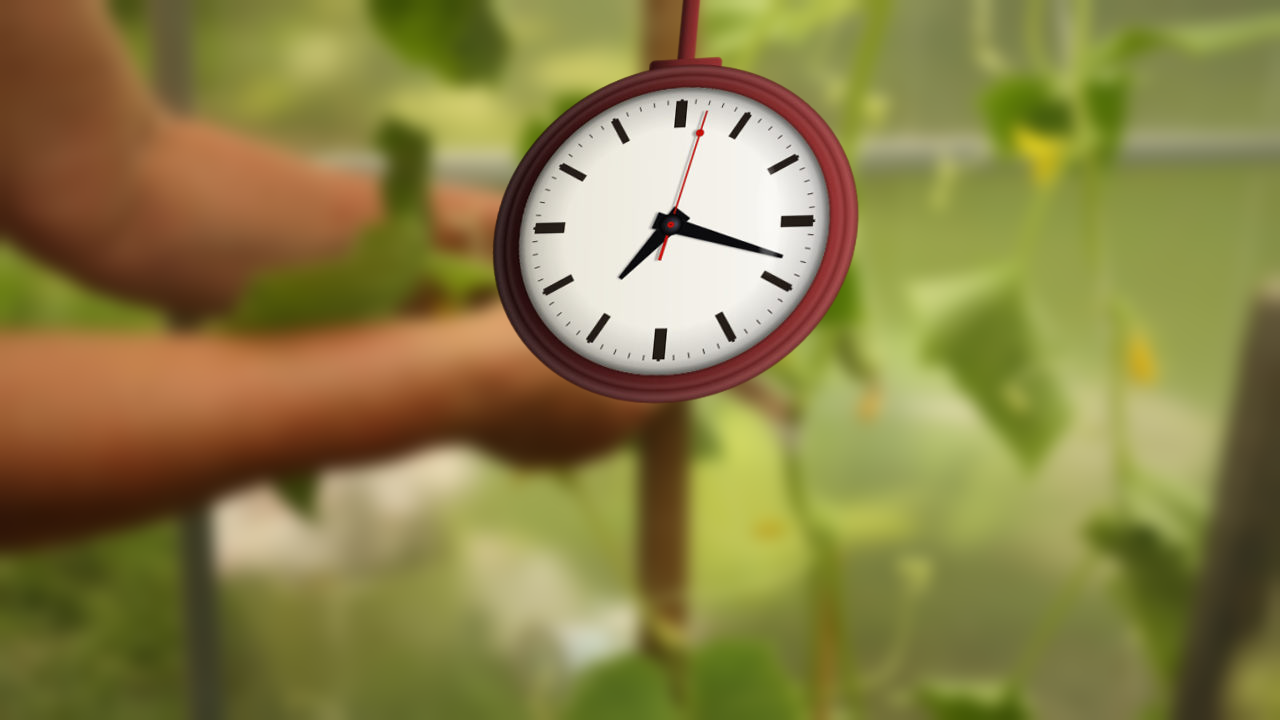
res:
7:18:02
